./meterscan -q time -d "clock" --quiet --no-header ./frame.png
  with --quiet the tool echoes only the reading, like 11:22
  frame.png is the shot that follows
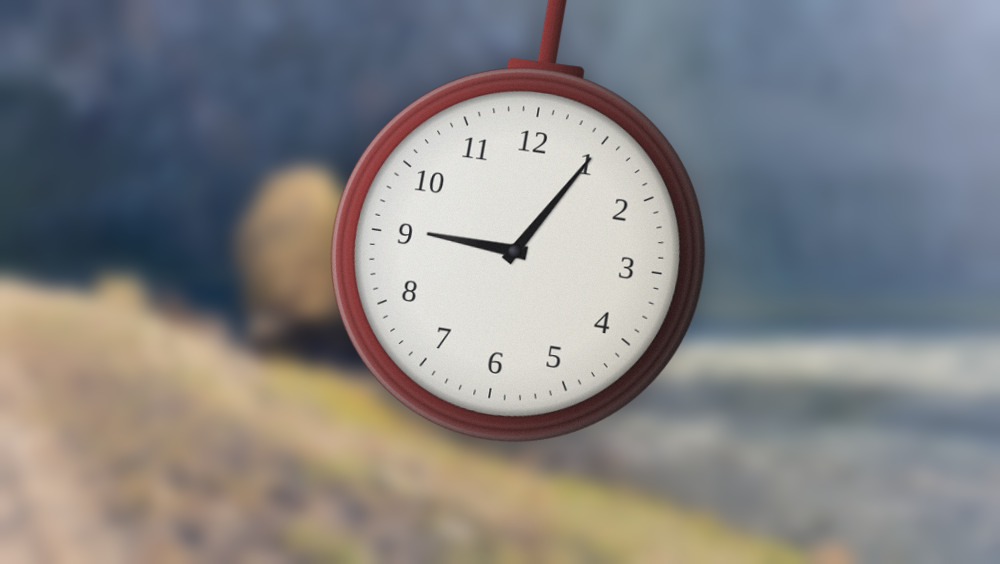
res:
9:05
